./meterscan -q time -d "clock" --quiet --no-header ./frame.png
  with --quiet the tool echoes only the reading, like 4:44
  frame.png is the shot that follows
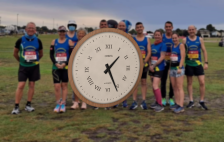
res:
1:26
